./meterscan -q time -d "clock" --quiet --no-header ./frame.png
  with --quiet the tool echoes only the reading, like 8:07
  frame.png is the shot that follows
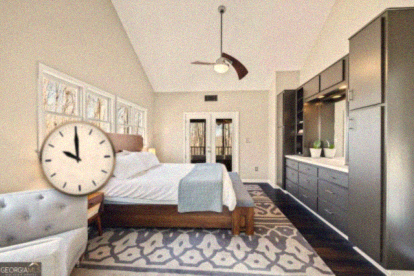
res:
10:00
